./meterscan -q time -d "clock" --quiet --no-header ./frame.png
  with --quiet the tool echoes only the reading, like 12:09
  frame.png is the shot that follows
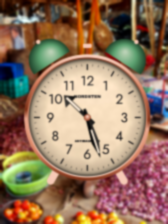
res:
10:27
